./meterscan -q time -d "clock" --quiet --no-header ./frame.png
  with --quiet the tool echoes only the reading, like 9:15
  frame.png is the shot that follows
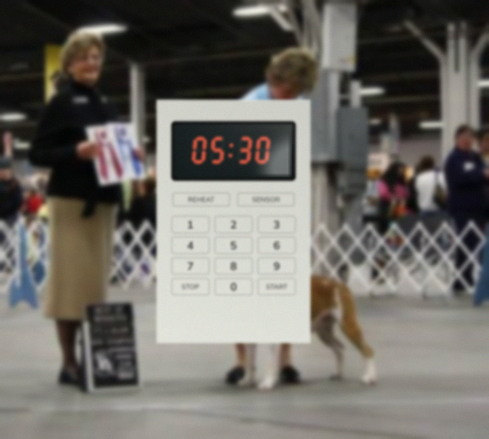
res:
5:30
